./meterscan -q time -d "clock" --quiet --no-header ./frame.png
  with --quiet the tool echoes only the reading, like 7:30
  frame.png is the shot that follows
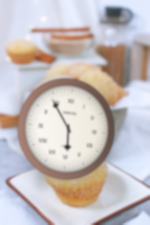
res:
5:54
